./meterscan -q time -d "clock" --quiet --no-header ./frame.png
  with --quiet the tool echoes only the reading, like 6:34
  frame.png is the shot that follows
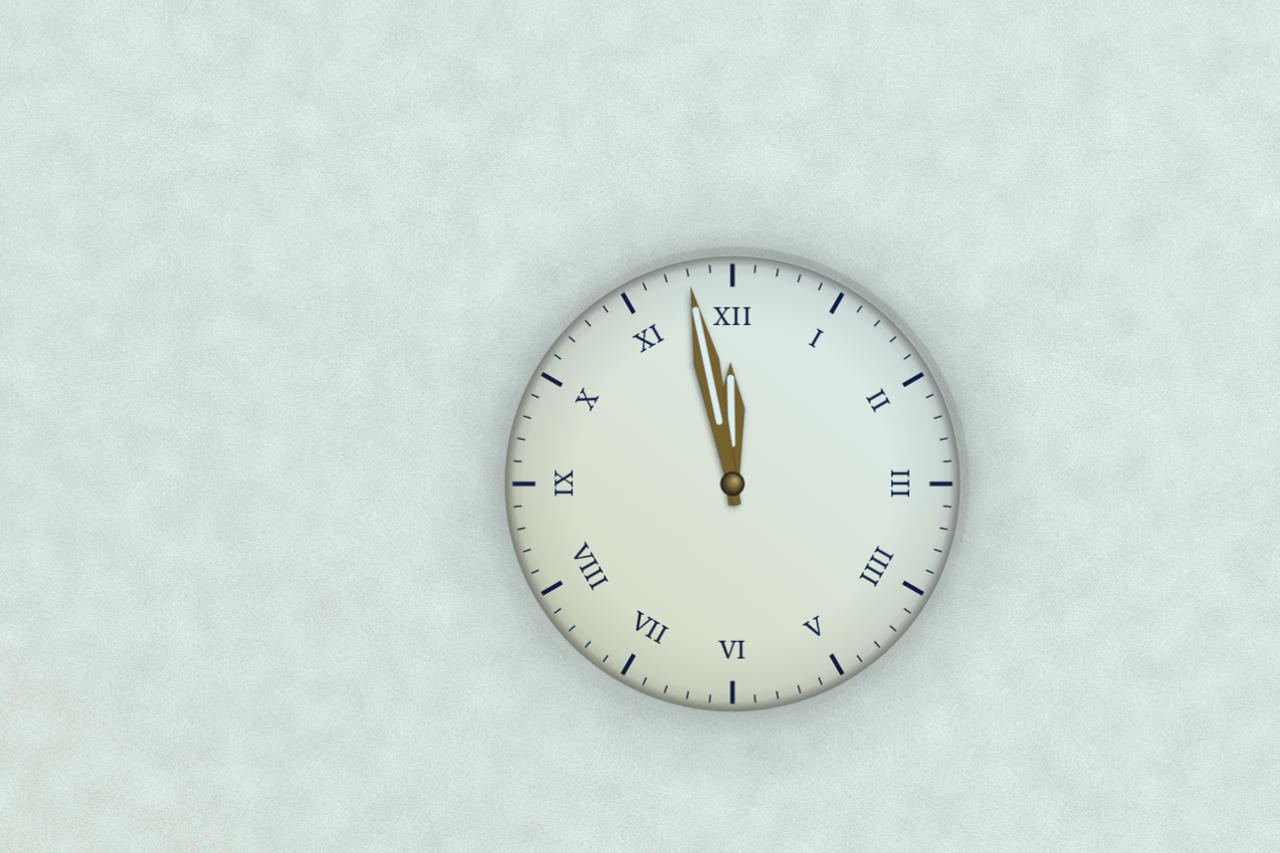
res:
11:58
